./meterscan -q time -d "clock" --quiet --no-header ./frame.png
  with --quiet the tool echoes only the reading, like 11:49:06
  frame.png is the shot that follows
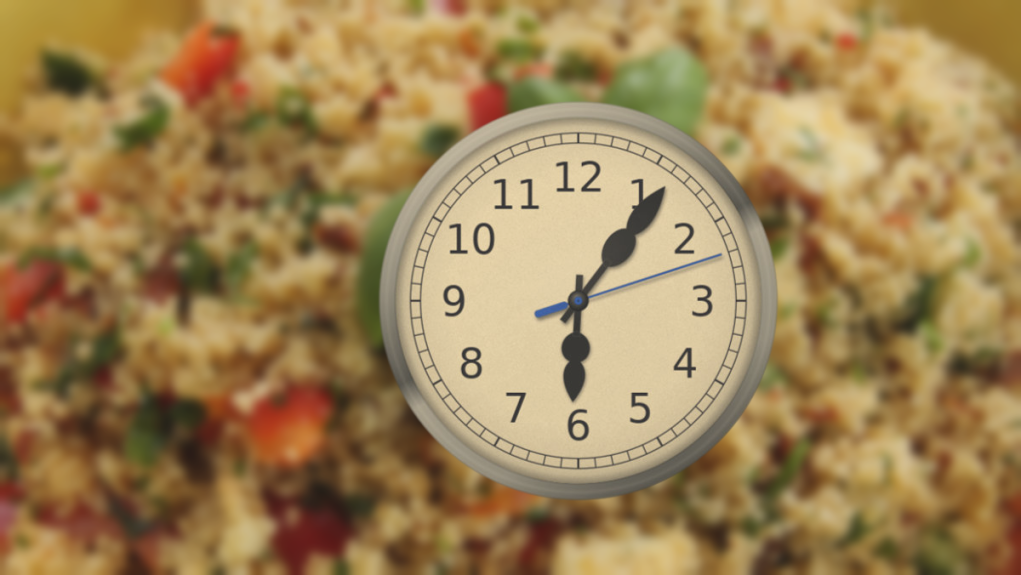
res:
6:06:12
